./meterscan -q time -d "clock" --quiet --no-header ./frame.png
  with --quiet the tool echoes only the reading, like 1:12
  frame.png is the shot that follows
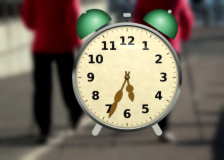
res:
5:34
